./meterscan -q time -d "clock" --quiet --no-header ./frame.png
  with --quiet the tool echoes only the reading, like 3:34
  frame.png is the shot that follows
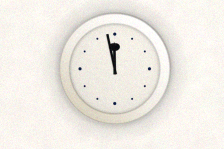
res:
11:58
